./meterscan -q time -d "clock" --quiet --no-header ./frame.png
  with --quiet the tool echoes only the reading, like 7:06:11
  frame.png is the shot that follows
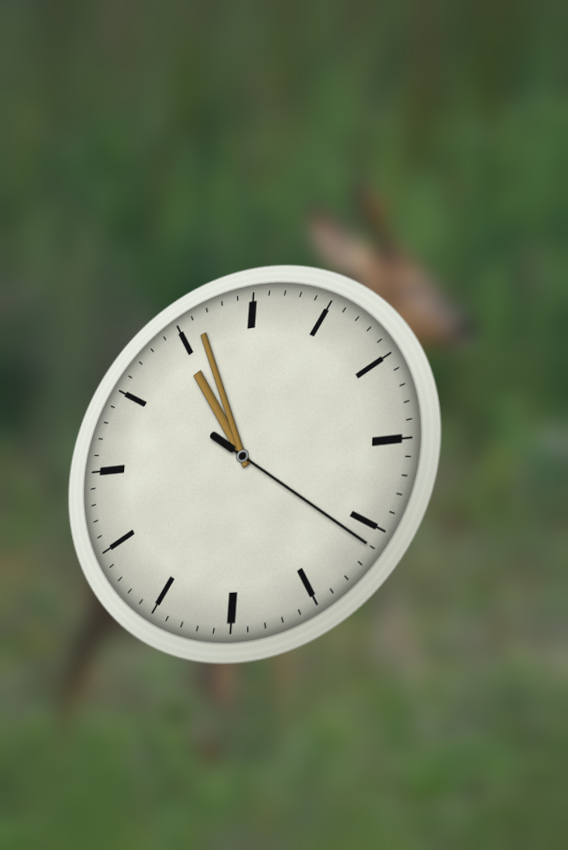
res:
10:56:21
